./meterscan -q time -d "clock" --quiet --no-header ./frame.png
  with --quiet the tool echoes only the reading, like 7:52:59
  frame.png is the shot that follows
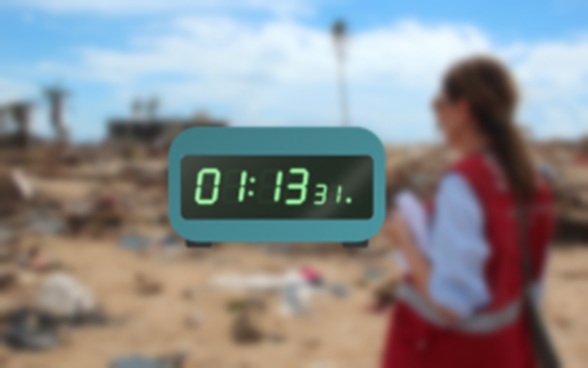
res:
1:13:31
